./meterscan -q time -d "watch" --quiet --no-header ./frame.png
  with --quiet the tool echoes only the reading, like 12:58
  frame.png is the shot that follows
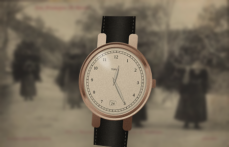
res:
12:25
